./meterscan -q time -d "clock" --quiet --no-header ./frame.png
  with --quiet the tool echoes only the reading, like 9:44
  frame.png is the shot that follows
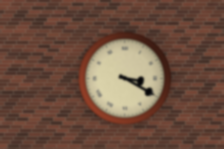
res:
3:20
